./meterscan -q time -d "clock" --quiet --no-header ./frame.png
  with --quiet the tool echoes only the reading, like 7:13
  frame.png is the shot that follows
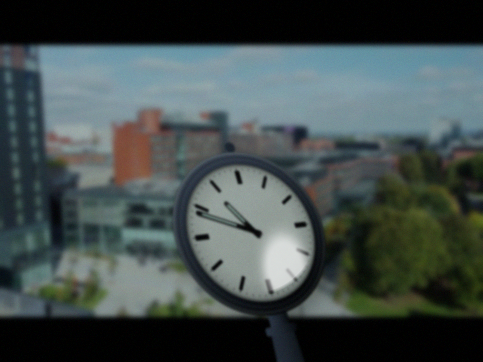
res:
10:49
